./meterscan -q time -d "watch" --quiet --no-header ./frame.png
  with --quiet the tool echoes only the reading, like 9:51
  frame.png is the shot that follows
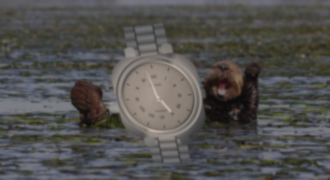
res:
4:58
